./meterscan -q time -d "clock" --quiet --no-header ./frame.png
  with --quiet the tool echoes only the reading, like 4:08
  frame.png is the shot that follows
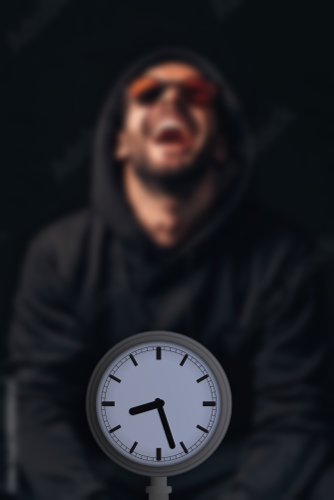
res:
8:27
